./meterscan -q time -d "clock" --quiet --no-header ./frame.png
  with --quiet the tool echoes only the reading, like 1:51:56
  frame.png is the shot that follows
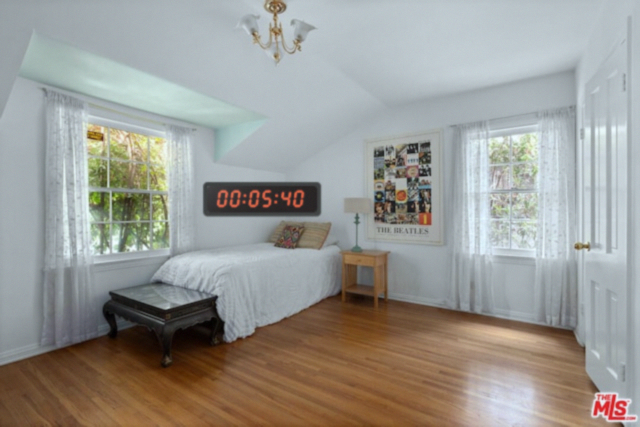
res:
0:05:40
